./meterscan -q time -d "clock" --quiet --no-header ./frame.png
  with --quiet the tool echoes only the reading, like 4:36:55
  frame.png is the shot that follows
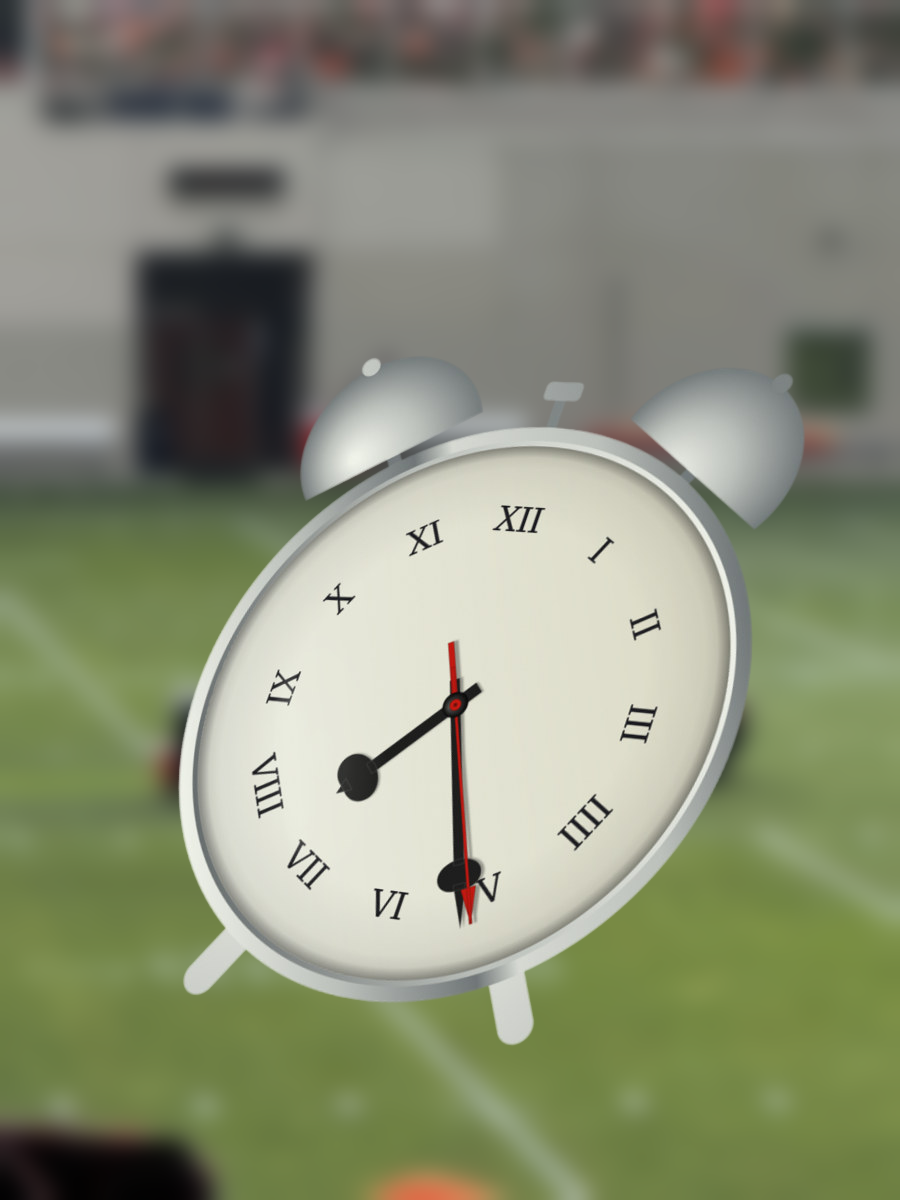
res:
7:26:26
